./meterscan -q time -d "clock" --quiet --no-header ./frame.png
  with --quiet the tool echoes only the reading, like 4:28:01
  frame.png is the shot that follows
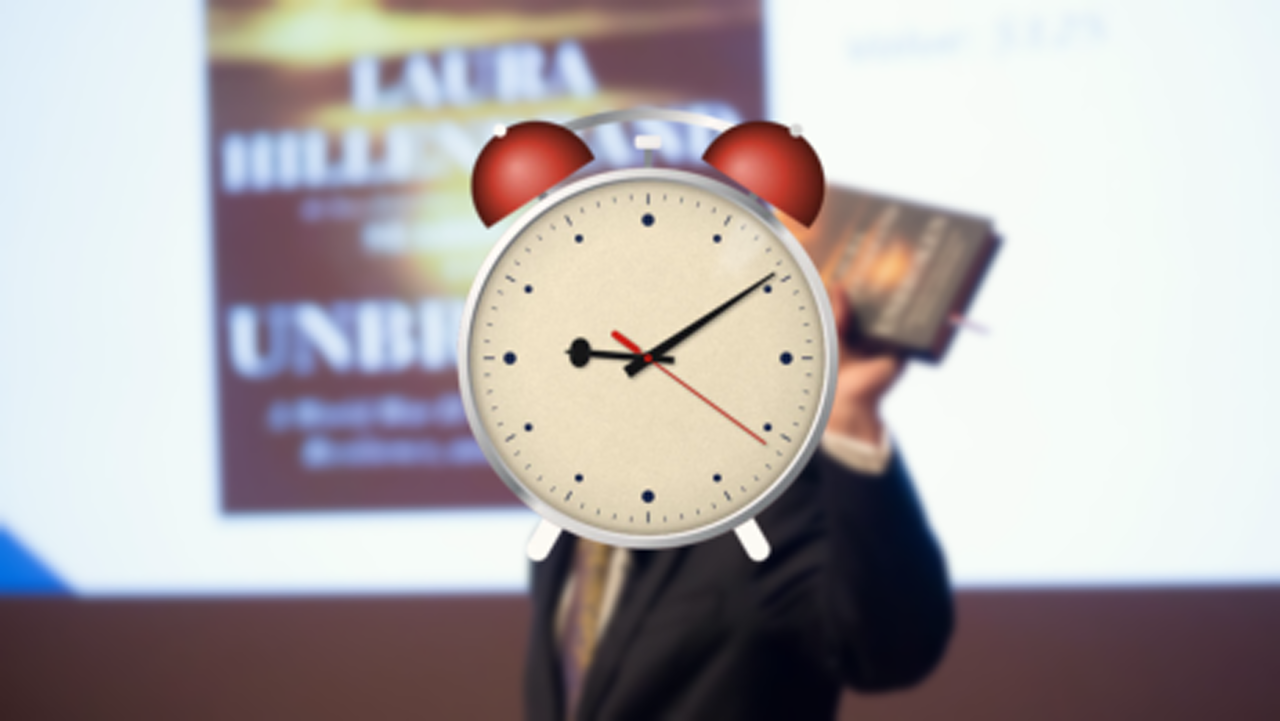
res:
9:09:21
